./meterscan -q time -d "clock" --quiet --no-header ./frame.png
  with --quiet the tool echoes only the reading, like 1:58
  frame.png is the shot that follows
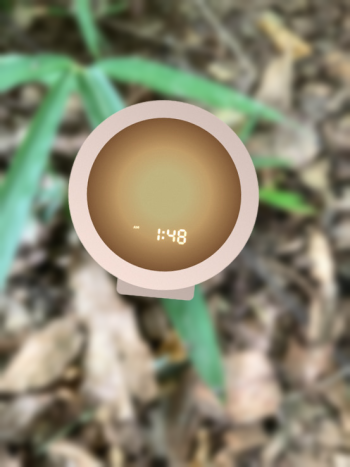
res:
1:48
